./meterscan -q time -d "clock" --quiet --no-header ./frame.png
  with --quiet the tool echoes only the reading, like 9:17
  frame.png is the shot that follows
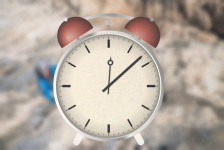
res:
12:08
